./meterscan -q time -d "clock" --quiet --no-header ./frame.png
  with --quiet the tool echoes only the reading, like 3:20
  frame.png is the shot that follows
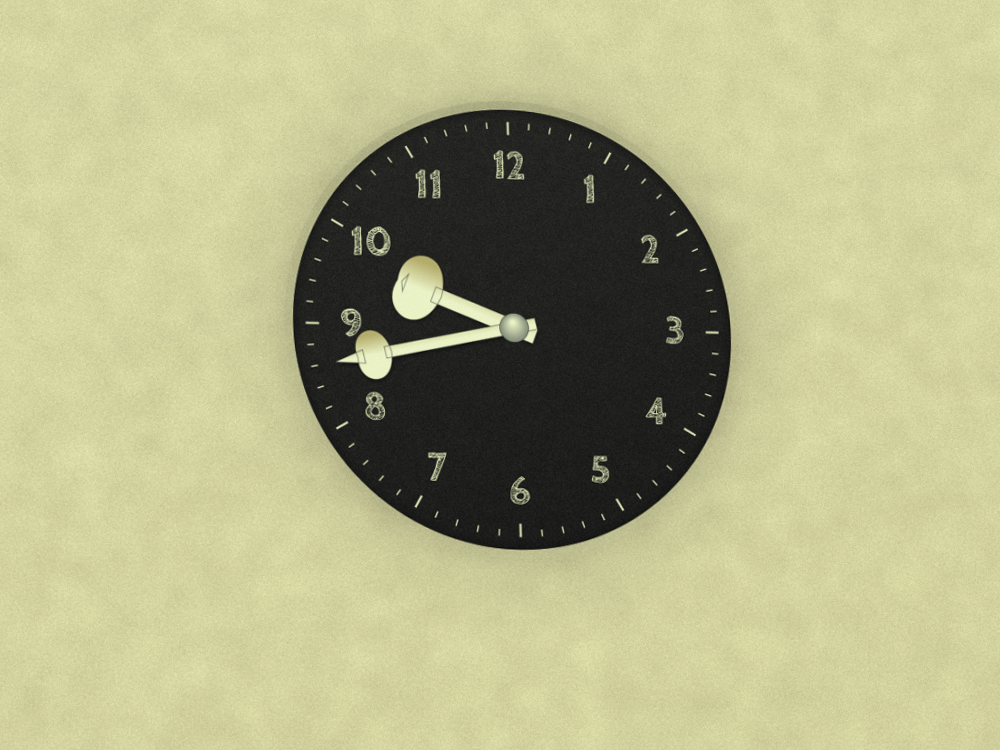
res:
9:43
